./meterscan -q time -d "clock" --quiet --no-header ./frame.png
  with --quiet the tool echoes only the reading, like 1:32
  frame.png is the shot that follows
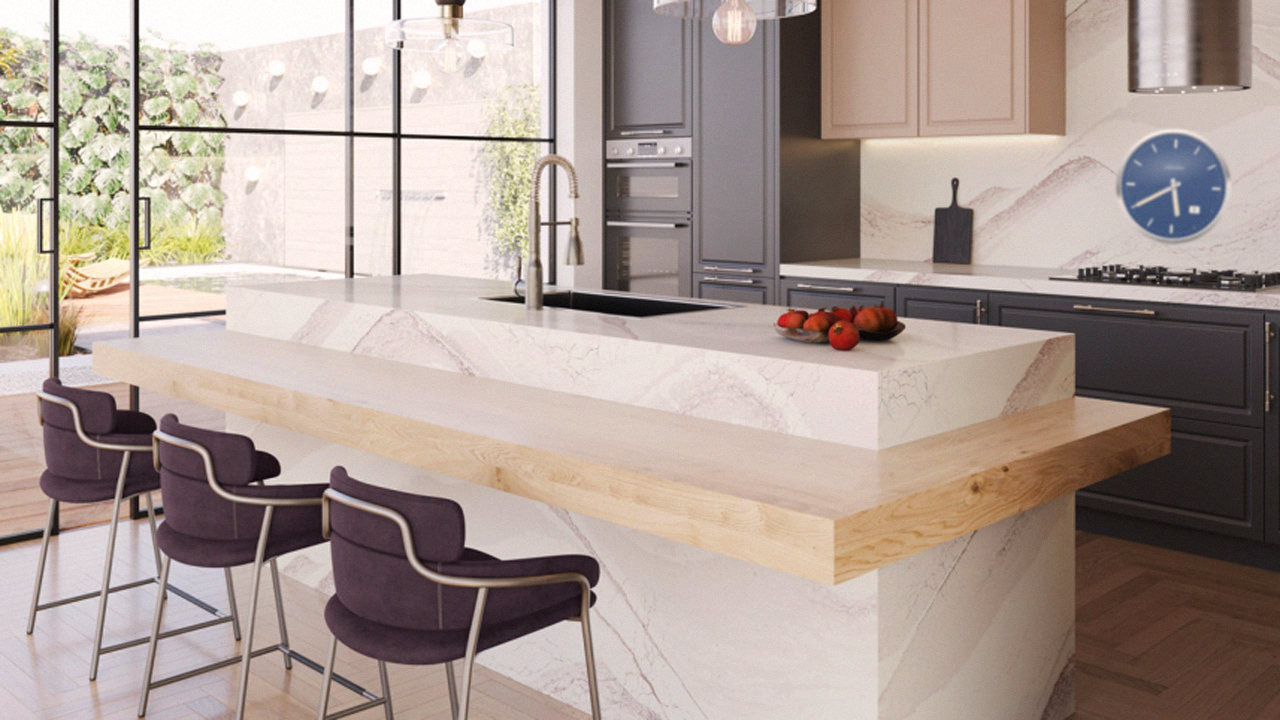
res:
5:40
